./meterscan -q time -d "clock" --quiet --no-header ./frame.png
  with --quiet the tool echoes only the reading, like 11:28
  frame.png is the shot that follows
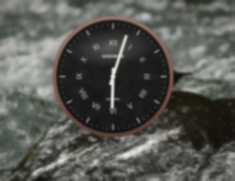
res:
6:03
